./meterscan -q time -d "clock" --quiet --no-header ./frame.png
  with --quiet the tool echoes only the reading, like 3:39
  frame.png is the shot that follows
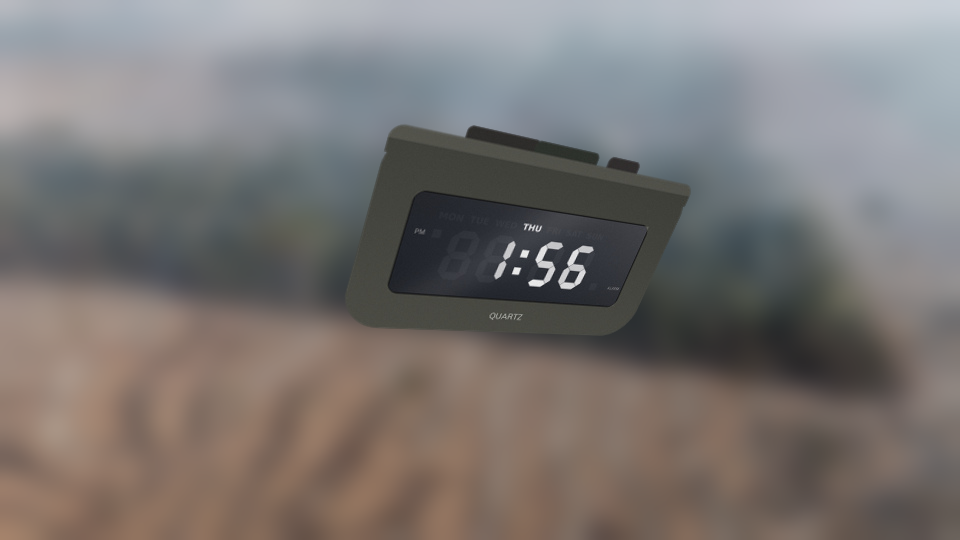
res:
1:56
